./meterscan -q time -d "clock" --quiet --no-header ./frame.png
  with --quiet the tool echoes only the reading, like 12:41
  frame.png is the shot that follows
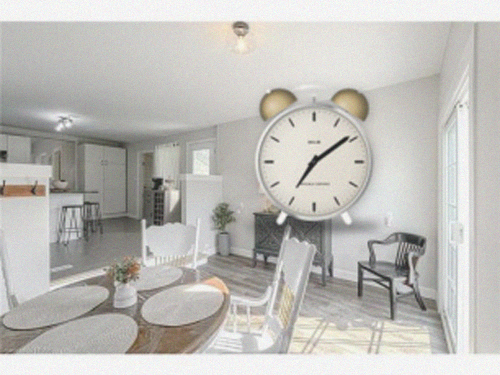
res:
7:09
